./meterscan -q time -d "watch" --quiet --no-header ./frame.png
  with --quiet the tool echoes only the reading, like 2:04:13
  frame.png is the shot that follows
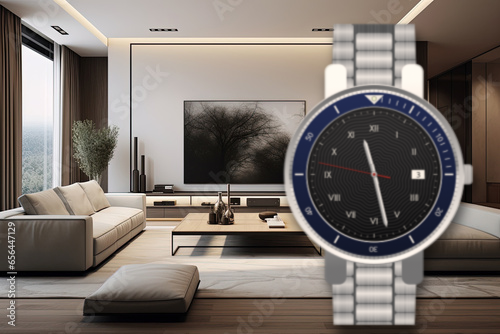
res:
11:27:47
